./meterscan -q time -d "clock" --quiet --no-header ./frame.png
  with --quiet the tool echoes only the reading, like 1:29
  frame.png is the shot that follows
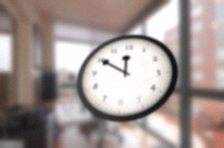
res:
11:50
